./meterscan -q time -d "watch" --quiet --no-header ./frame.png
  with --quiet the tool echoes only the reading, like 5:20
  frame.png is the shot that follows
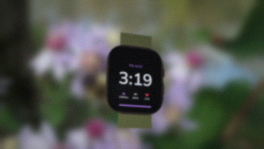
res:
3:19
